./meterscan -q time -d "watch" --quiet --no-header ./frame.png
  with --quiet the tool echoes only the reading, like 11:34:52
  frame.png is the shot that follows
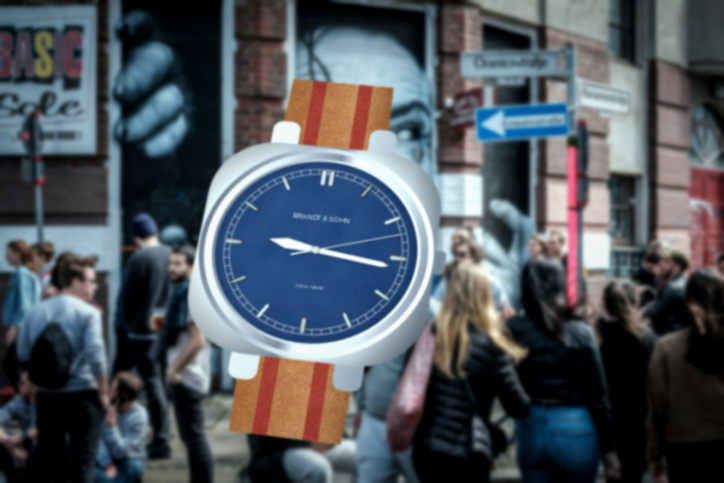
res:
9:16:12
